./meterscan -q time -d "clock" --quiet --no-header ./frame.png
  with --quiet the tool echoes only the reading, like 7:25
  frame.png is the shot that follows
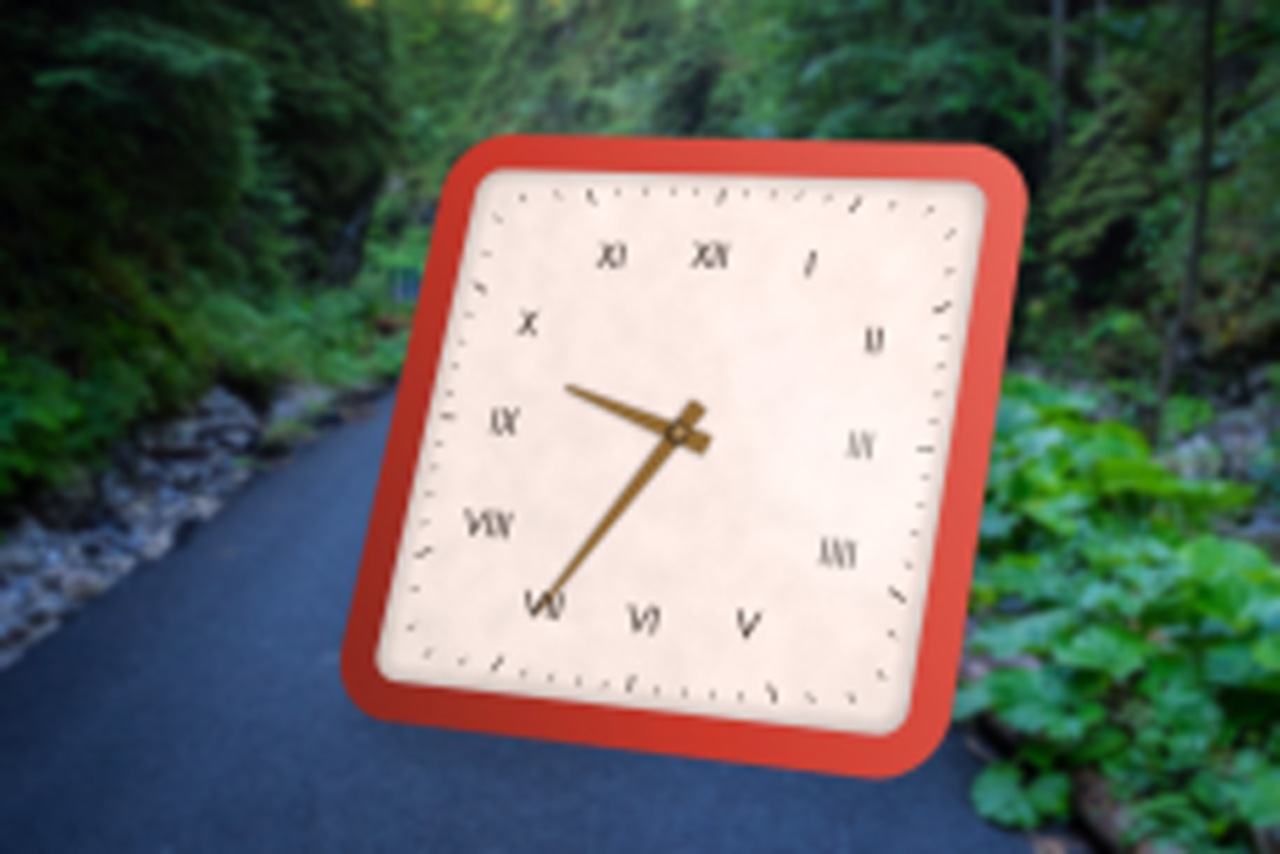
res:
9:35
